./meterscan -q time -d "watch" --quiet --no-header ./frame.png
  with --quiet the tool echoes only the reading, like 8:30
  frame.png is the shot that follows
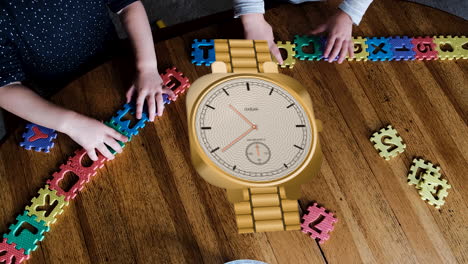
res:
10:39
